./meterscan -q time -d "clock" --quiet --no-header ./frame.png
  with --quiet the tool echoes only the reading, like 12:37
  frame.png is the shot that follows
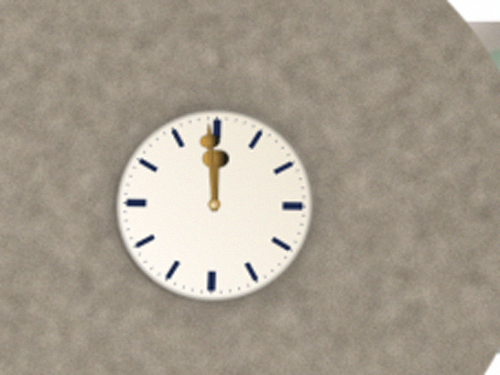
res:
11:59
